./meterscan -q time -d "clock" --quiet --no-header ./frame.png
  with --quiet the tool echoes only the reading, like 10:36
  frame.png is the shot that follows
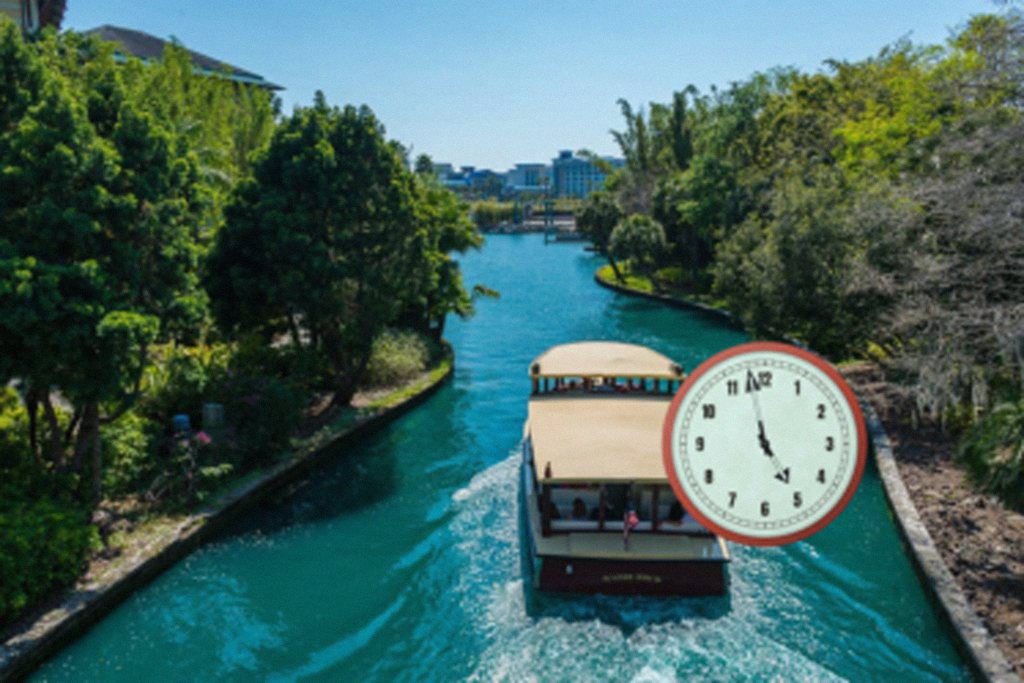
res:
4:58
